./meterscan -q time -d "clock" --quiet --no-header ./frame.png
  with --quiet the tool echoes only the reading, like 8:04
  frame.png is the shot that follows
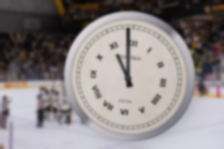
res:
10:59
